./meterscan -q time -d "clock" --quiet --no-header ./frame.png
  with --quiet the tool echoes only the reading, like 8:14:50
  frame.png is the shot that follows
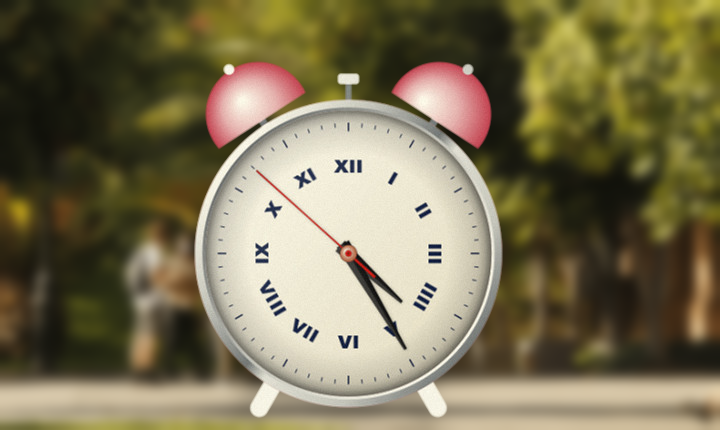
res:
4:24:52
